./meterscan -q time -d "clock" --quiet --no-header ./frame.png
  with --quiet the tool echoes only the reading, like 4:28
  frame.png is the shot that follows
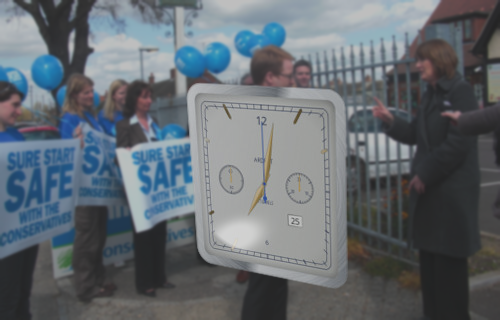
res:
7:02
